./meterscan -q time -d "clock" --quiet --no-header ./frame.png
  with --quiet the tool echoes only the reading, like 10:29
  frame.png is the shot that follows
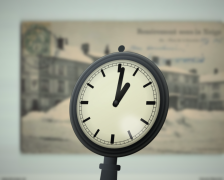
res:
1:01
